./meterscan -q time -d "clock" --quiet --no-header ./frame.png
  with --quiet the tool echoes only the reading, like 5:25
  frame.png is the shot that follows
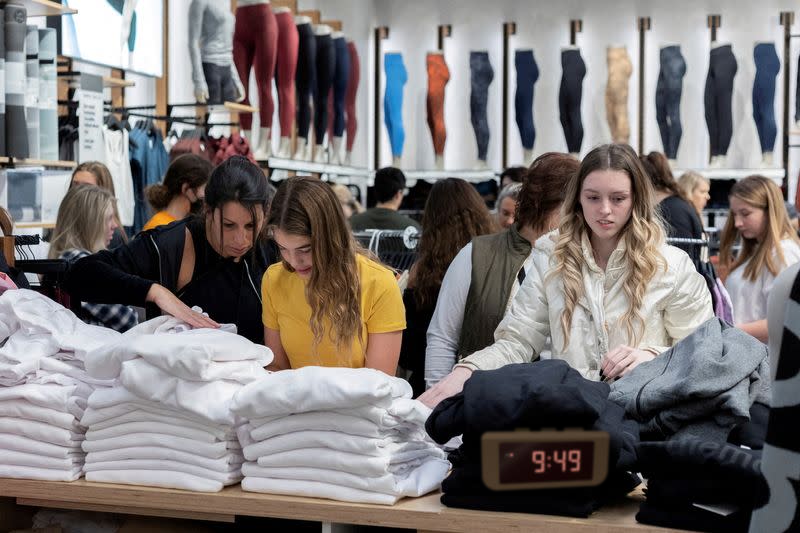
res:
9:49
